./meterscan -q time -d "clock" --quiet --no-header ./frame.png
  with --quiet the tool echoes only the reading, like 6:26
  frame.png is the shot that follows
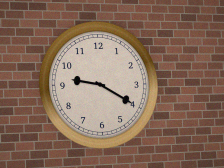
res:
9:20
